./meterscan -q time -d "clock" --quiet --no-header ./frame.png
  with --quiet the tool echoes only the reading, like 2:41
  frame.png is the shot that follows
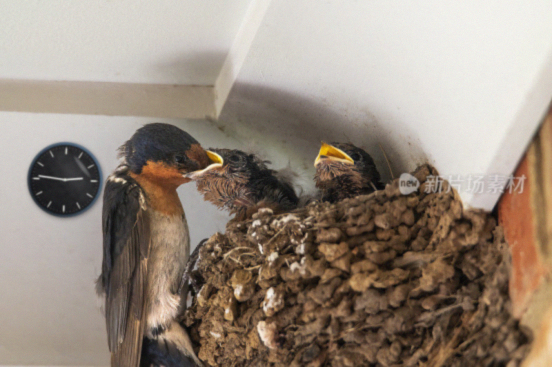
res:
2:46
